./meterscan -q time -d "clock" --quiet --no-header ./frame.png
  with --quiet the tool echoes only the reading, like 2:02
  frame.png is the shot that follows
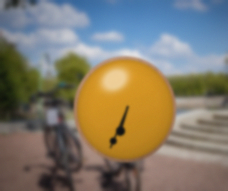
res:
6:34
